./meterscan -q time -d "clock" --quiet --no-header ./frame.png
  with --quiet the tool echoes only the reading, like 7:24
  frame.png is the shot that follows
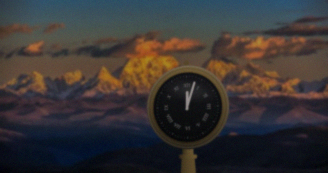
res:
12:03
